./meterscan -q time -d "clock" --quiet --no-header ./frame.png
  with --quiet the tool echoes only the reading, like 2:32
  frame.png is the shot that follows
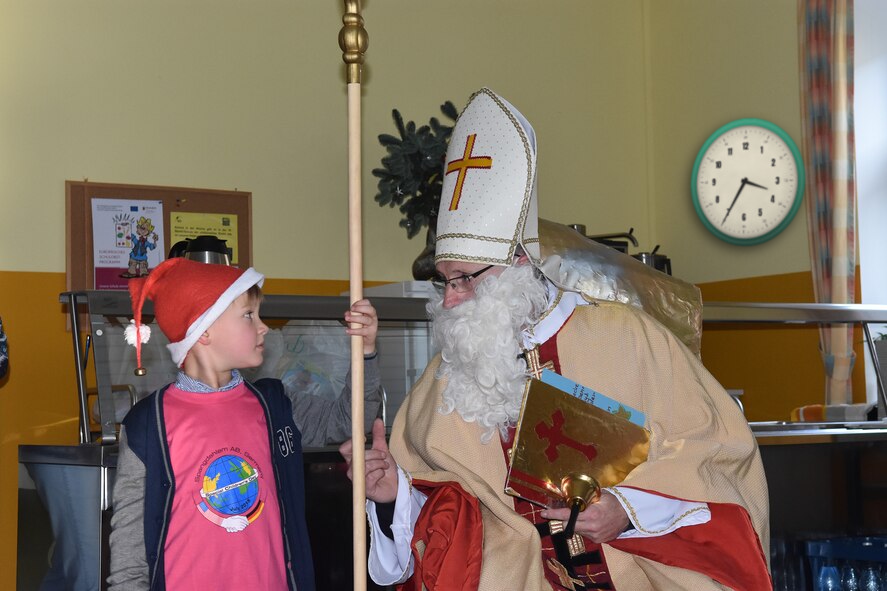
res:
3:35
